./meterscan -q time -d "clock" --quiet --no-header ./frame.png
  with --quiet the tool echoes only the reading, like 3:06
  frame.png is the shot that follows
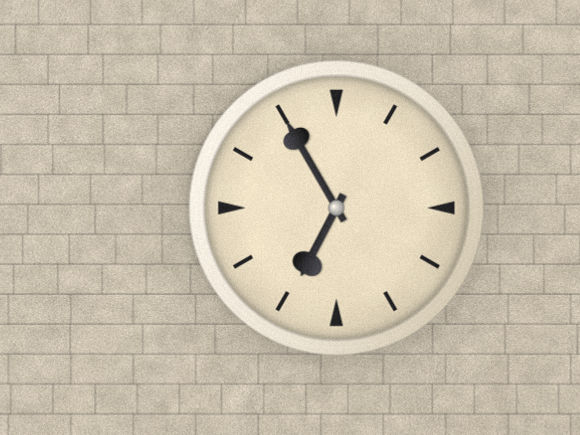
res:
6:55
